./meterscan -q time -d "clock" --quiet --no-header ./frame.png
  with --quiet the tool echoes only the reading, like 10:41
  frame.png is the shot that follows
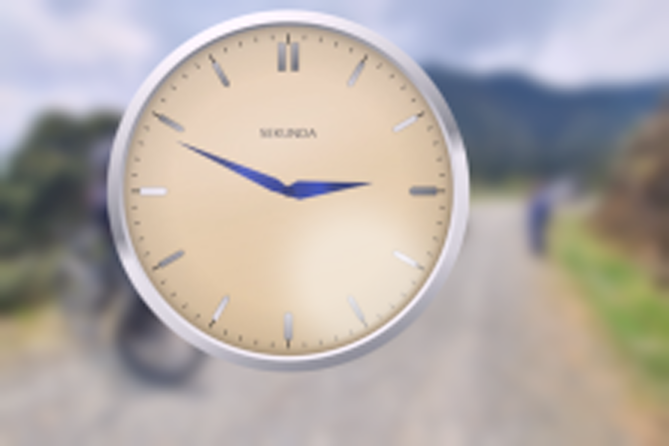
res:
2:49
